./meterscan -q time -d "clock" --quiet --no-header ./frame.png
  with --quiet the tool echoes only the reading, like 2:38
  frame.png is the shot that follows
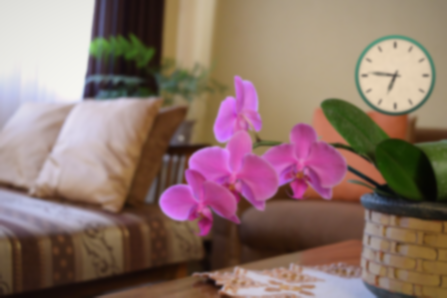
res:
6:46
